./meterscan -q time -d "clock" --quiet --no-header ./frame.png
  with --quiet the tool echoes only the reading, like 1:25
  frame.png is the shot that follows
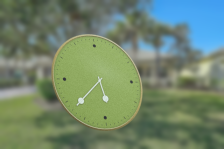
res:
5:38
